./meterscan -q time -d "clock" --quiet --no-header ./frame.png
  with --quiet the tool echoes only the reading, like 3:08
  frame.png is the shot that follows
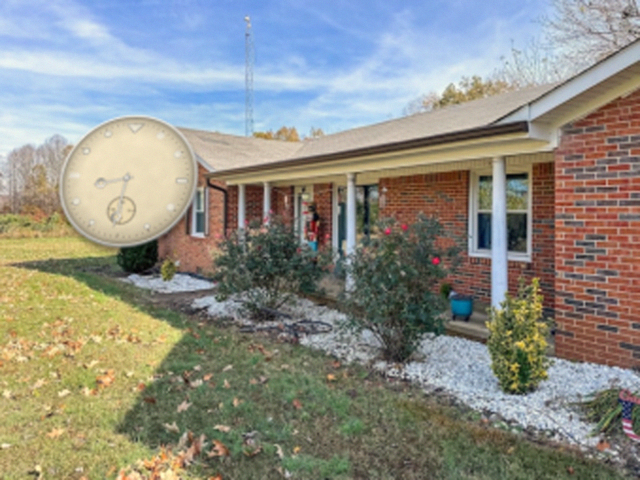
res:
8:31
